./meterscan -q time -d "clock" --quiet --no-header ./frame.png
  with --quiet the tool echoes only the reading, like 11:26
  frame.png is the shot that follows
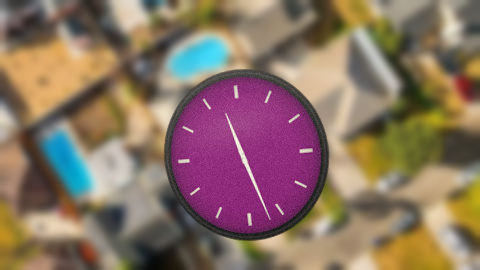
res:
11:27
